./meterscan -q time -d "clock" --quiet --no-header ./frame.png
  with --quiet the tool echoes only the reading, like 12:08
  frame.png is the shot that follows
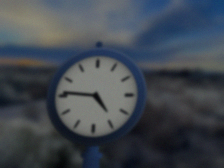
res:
4:46
